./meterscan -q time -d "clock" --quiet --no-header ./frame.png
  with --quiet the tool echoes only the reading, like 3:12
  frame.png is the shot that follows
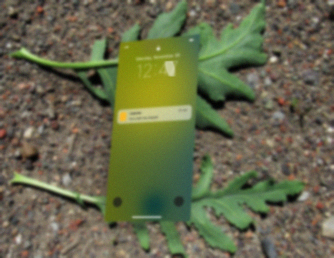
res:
12:47
